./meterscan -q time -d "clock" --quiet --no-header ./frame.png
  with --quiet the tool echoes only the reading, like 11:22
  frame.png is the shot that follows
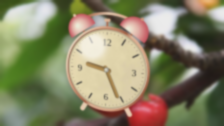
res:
9:26
